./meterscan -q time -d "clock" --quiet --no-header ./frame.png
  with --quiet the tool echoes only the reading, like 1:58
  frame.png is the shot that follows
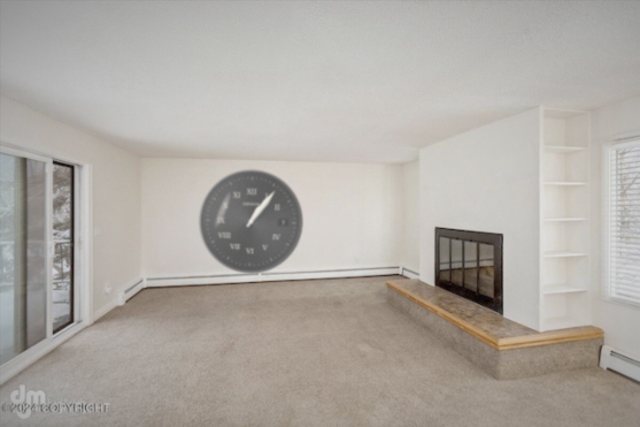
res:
1:06
